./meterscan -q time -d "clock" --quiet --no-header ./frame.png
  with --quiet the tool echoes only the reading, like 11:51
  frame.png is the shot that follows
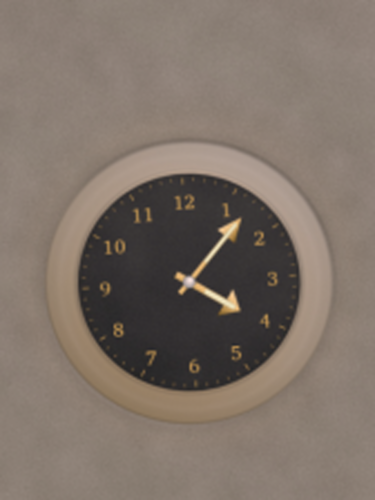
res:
4:07
